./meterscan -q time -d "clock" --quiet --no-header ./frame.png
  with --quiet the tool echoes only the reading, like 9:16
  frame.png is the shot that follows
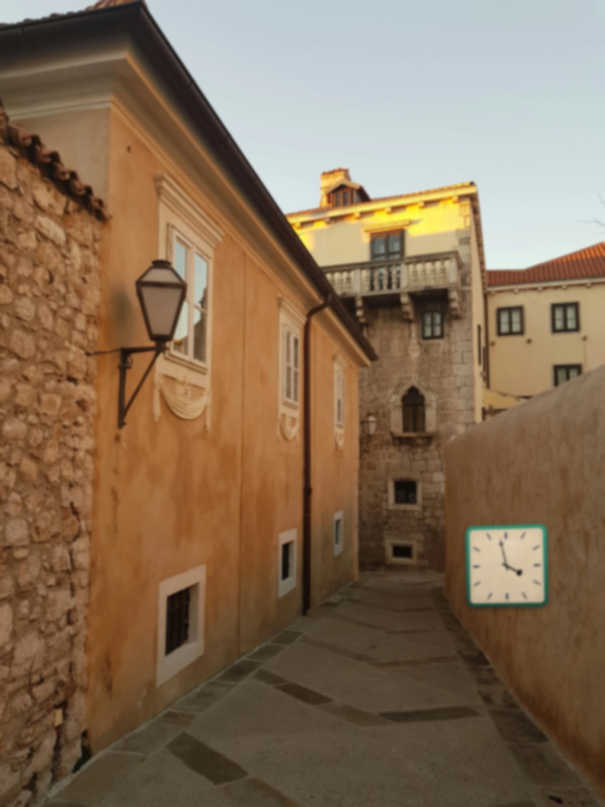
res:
3:58
